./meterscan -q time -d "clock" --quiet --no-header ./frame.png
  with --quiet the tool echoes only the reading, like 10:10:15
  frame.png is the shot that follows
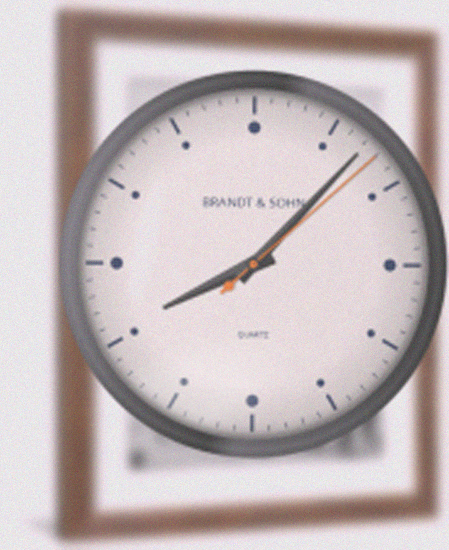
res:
8:07:08
